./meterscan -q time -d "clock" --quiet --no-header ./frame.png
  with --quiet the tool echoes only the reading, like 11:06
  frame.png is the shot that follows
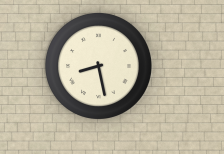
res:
8:28
